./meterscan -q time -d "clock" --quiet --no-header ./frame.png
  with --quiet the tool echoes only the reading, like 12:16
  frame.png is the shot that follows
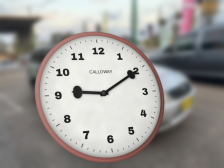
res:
9:10
